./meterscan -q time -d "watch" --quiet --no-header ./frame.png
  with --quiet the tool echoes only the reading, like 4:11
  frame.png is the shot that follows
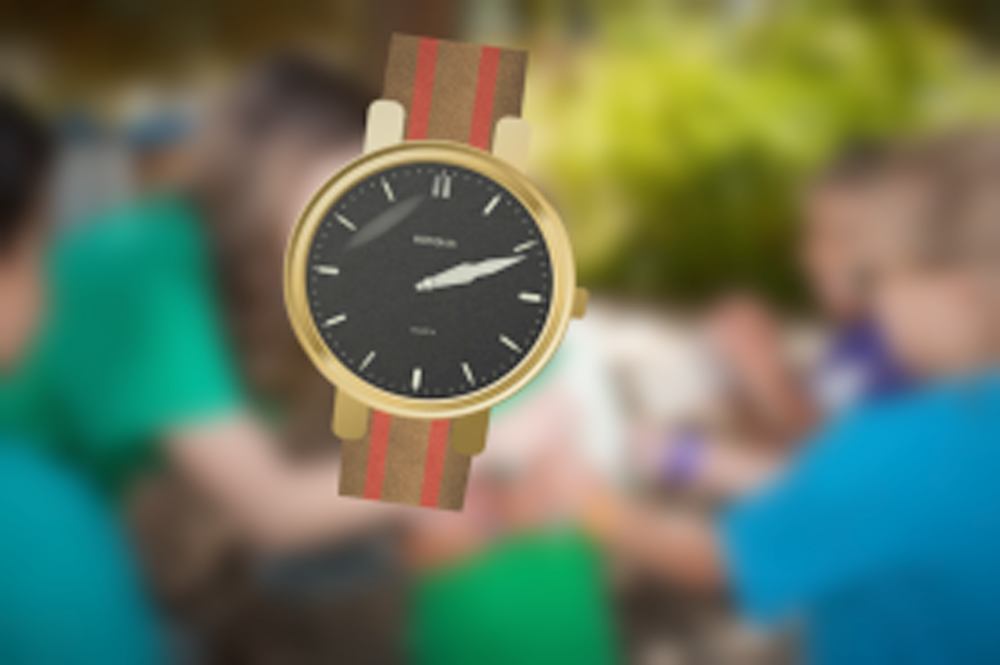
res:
2:11
